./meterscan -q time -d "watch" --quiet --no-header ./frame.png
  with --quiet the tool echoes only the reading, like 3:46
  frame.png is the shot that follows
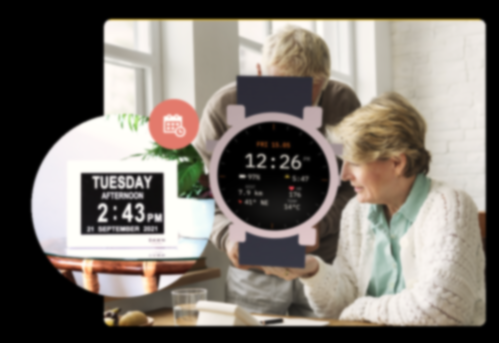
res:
12:26
